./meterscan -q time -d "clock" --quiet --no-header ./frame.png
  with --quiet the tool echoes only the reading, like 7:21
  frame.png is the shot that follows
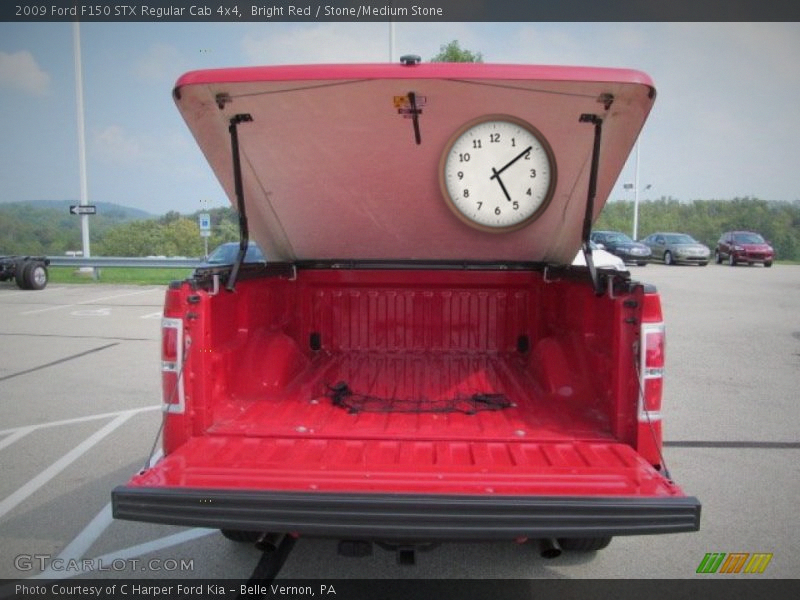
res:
5:09
